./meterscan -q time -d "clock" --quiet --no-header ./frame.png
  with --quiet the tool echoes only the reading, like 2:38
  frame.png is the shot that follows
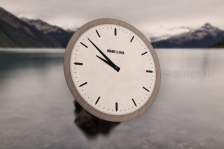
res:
9:52
